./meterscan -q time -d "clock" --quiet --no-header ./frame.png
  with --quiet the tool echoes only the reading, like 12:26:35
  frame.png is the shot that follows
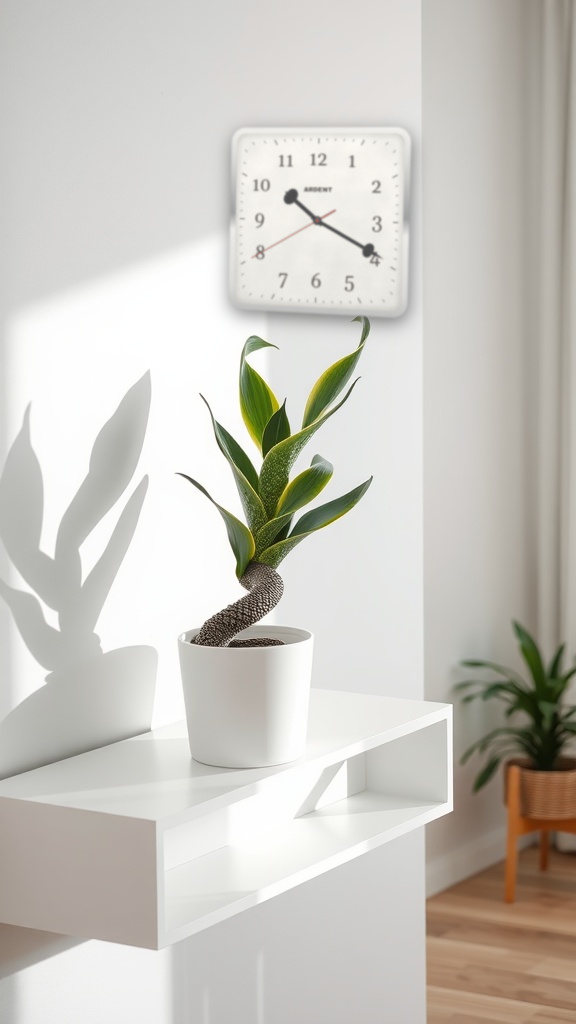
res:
10:19:40
